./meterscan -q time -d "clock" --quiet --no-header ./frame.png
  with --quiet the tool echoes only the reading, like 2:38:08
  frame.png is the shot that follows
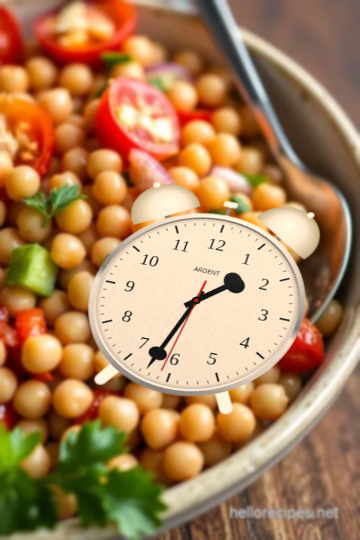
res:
1:32:31
